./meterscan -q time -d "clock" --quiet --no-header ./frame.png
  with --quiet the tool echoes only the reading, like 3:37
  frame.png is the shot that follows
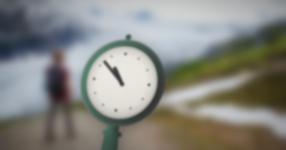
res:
10:52
